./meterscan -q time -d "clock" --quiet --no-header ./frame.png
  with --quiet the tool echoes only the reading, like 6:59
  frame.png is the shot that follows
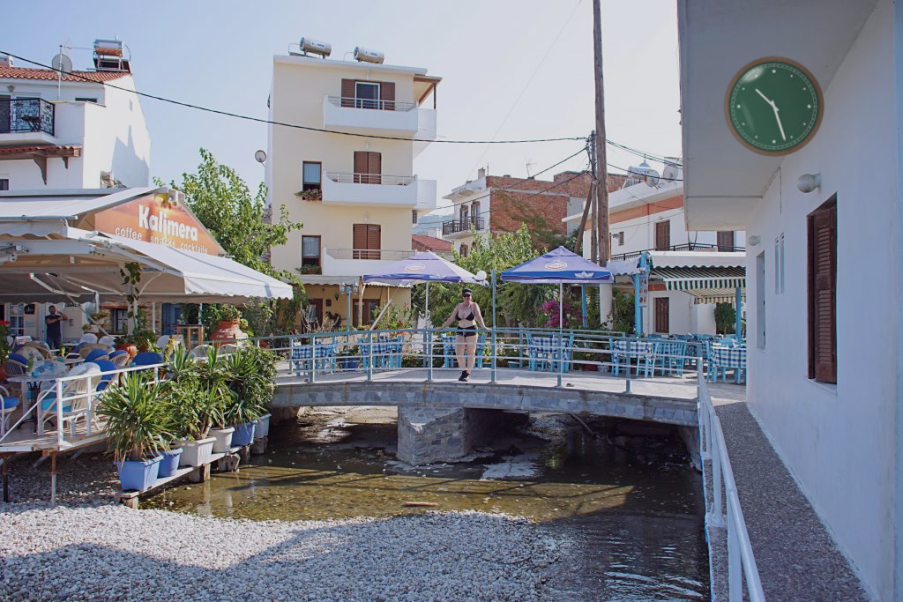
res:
10:27
